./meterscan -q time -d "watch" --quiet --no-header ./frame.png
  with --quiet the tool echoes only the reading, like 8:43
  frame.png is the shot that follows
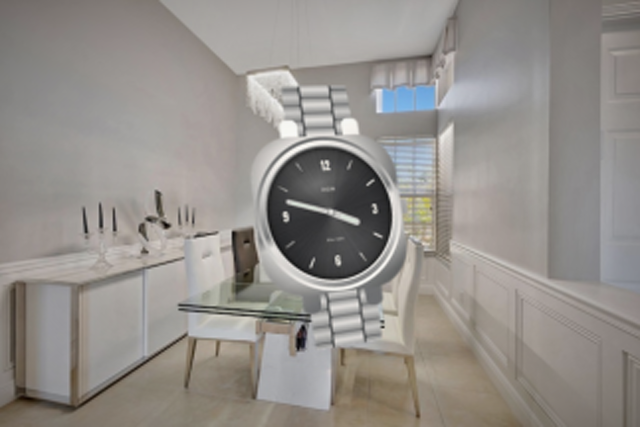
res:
3:48
